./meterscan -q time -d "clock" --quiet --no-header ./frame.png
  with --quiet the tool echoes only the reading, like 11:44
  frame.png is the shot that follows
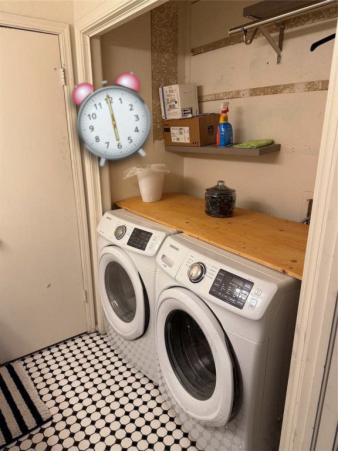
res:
6:00
